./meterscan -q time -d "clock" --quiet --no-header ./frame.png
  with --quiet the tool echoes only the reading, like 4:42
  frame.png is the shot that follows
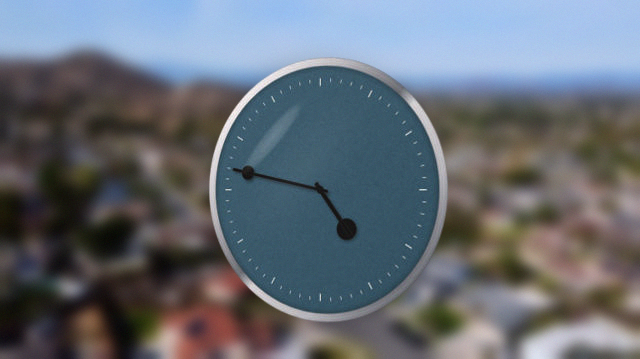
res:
4:47
